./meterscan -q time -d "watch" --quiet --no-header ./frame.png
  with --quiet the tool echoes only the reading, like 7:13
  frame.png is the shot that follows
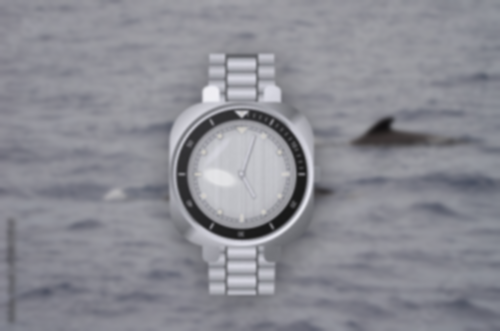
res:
5:03
